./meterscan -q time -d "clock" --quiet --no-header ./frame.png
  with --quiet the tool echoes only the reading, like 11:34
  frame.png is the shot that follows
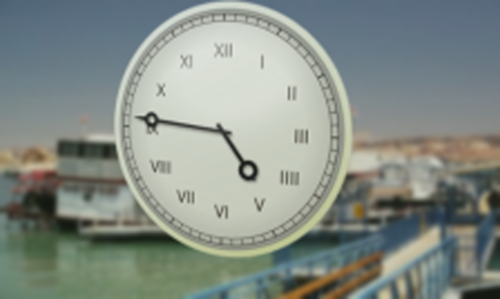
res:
4:46
